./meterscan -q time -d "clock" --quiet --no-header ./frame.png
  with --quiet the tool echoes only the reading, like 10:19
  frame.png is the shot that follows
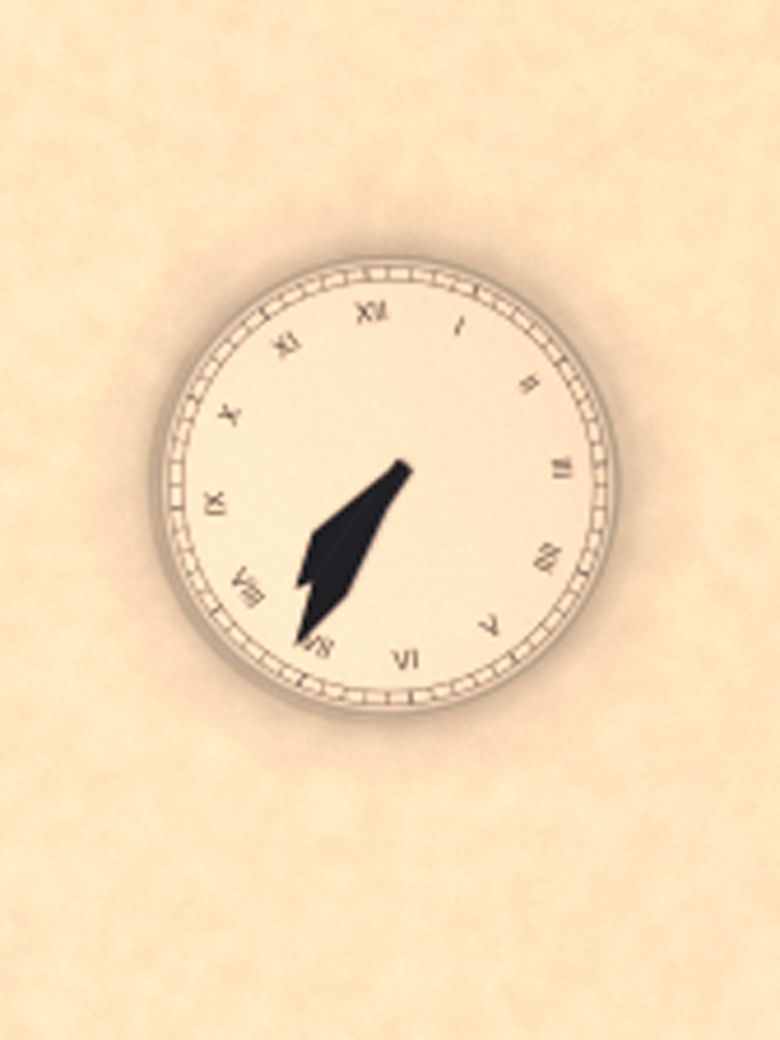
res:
7:36
